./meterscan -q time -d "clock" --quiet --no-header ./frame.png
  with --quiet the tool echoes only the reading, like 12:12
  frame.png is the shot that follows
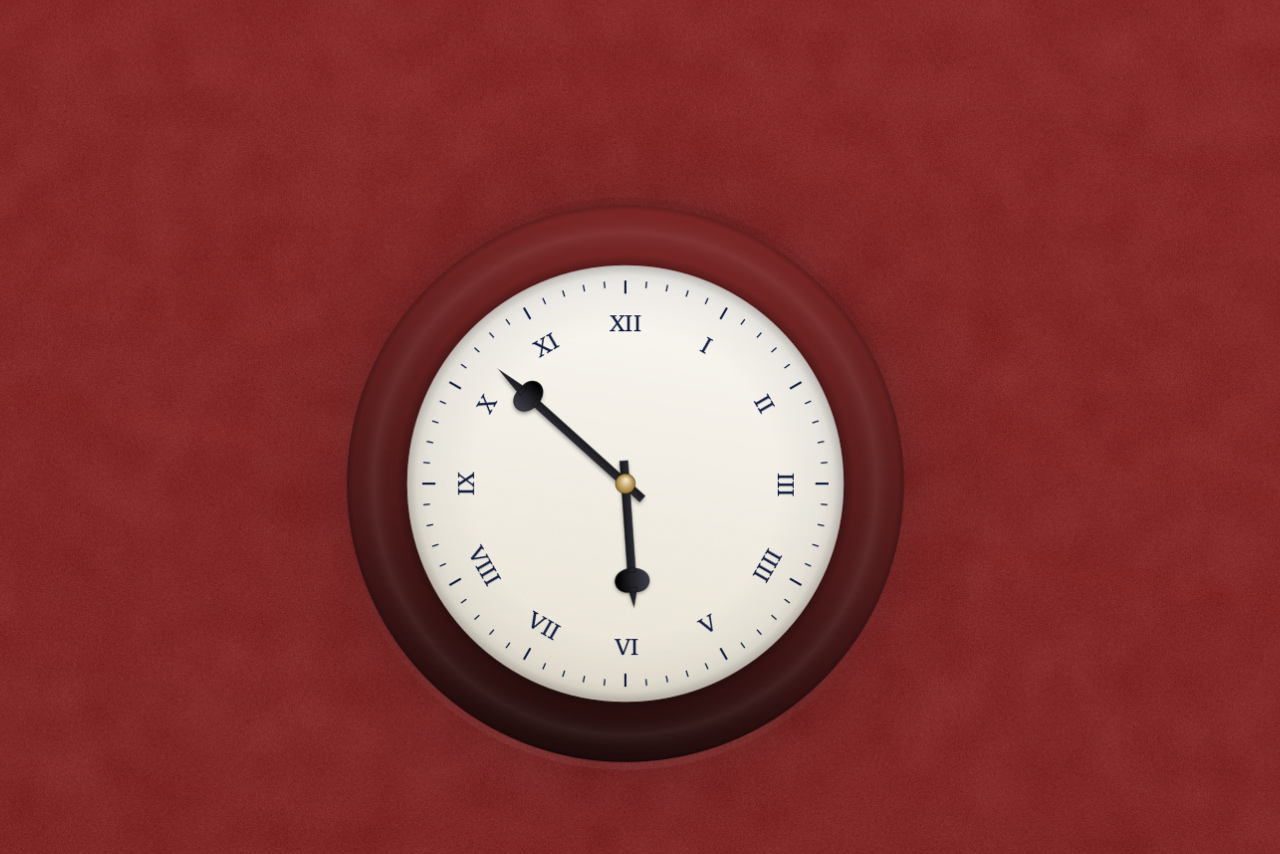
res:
5:52
